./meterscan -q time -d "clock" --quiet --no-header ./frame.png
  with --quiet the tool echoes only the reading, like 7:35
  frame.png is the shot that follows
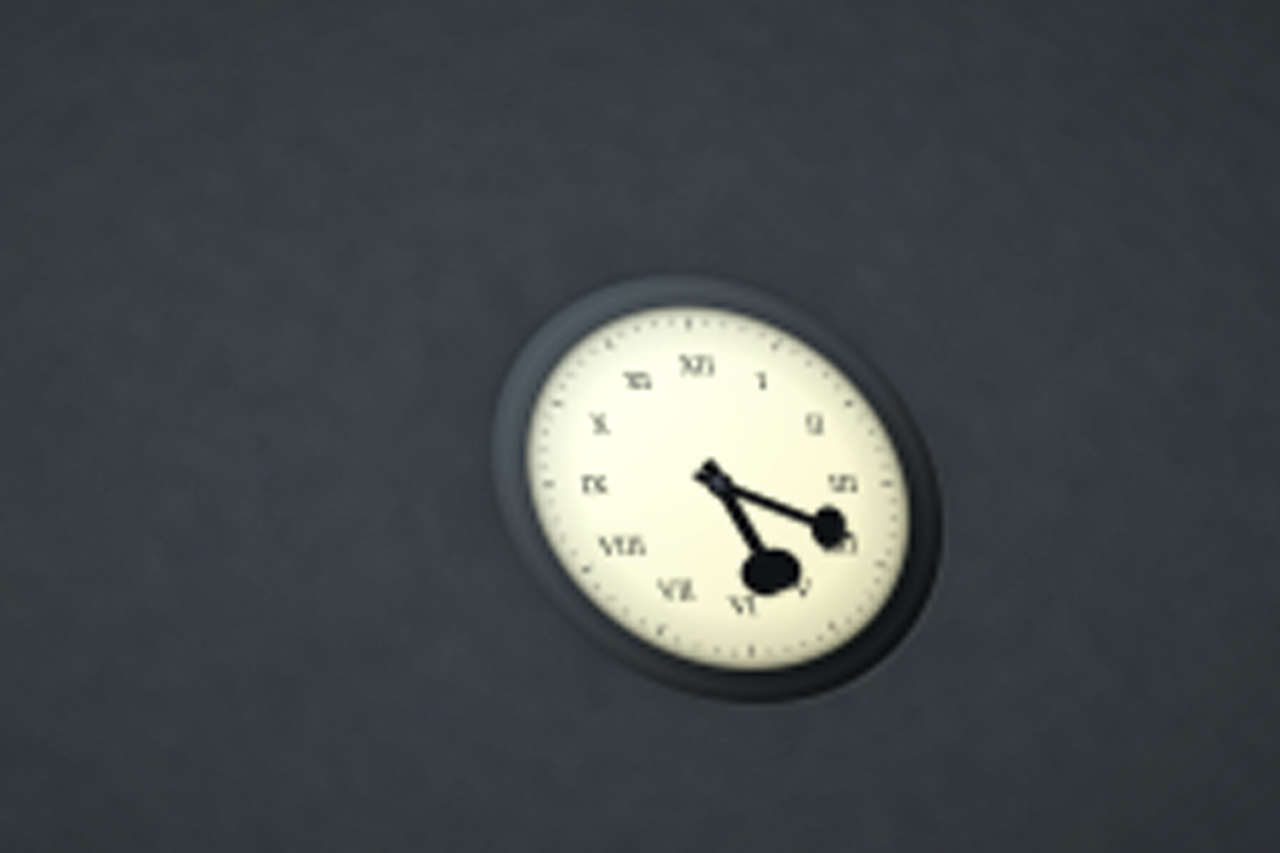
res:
5:19
